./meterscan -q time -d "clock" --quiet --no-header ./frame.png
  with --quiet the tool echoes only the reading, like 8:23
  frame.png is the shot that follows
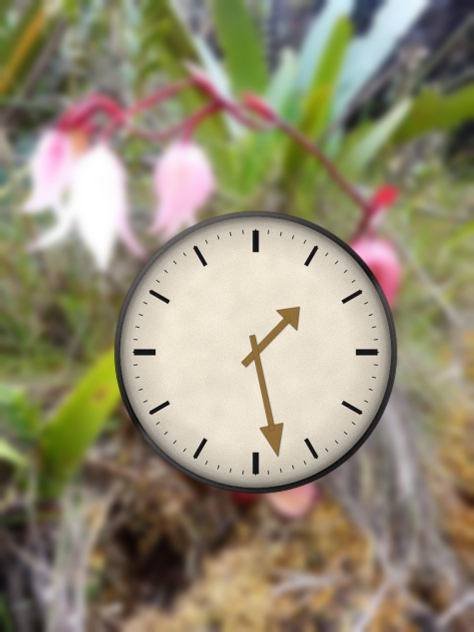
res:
1:28
